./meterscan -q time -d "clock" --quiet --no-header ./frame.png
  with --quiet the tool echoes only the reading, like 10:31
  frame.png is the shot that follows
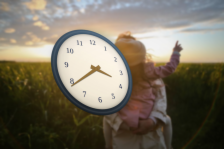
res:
3:39
